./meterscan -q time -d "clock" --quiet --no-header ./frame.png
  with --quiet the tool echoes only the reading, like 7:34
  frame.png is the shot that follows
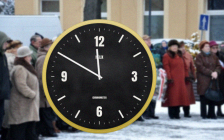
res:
11:50
